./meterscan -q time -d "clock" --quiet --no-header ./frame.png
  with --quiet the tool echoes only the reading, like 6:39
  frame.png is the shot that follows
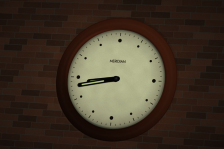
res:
8:43
